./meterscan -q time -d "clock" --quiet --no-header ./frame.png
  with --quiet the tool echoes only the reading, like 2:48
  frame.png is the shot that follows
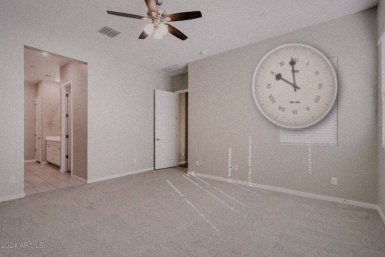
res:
9:59
